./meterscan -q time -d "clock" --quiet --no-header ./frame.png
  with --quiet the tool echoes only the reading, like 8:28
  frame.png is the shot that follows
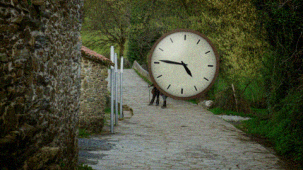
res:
4:46
